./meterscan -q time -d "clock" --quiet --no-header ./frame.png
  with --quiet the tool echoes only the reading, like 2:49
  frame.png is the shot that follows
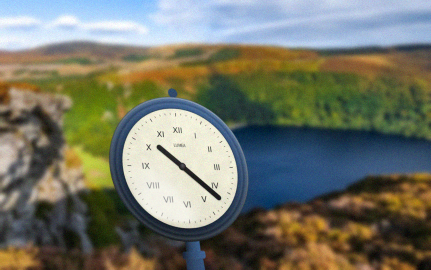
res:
10:22
